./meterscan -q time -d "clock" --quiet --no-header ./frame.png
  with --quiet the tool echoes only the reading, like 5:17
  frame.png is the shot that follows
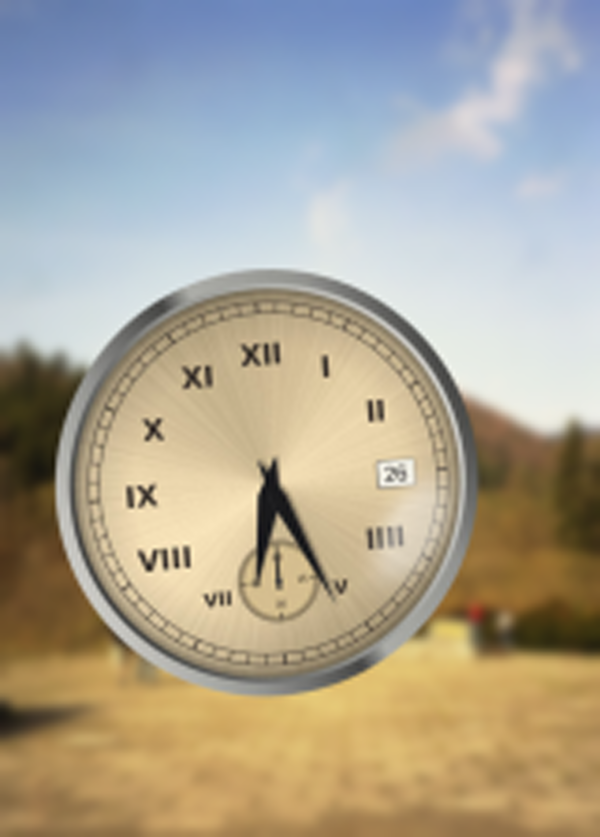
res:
6:26
